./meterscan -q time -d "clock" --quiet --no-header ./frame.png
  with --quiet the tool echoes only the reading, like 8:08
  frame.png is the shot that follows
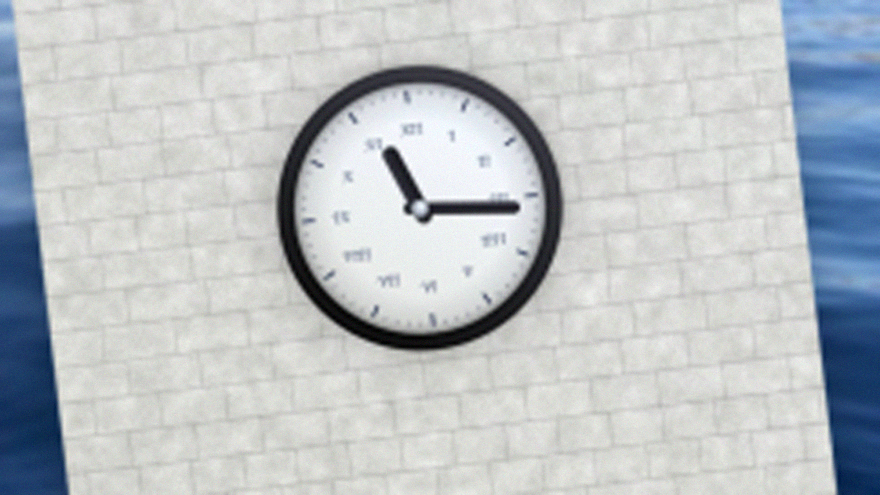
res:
11:16
